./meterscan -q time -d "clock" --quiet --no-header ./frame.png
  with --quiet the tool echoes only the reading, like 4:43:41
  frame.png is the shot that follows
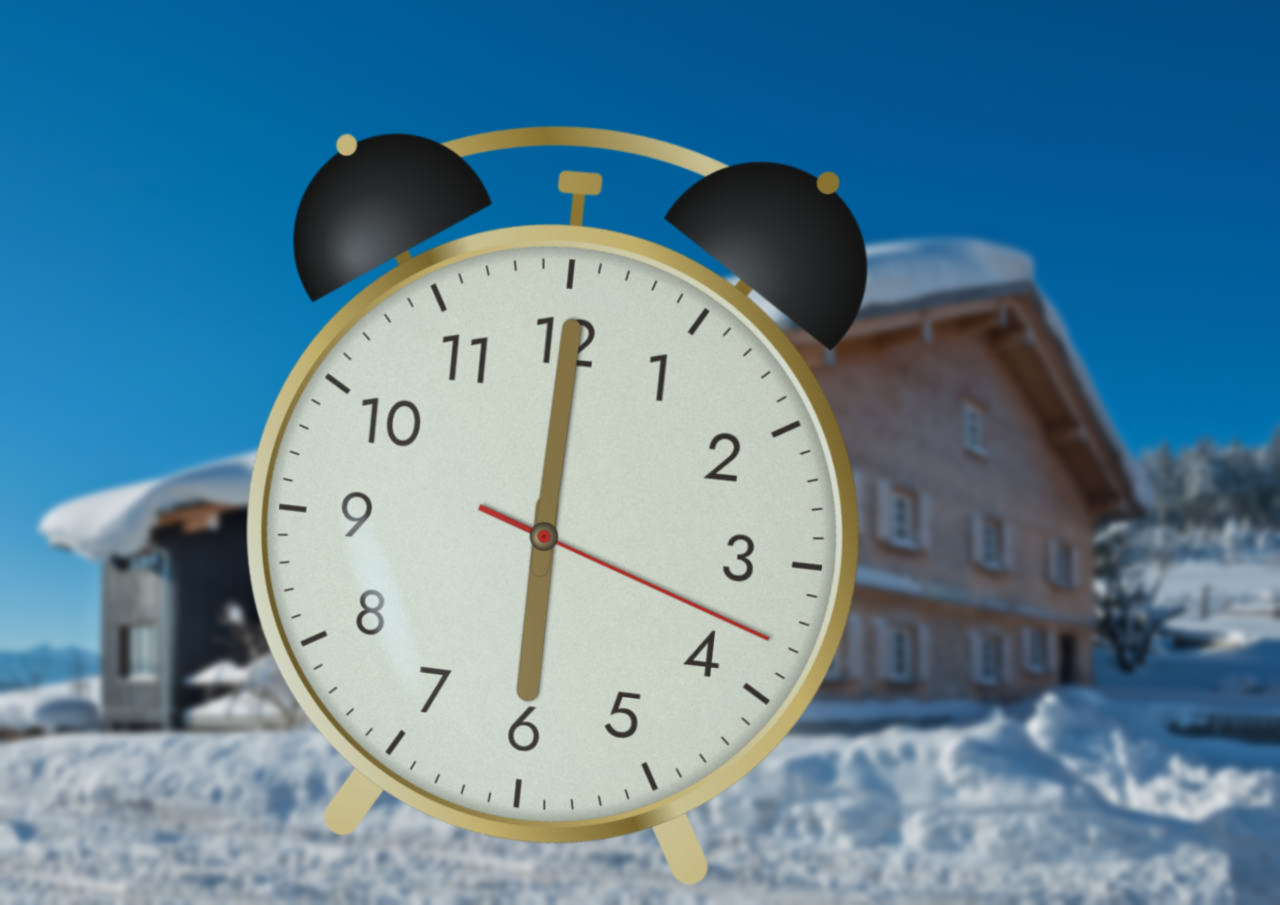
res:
6:00:18
